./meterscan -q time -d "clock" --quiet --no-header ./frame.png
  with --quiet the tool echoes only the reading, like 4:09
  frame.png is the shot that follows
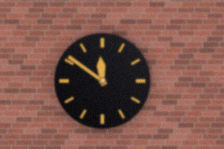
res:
11:51
